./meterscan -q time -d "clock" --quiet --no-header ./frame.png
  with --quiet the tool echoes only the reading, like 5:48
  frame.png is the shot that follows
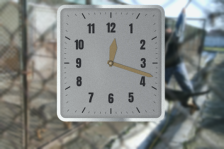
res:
12:18
